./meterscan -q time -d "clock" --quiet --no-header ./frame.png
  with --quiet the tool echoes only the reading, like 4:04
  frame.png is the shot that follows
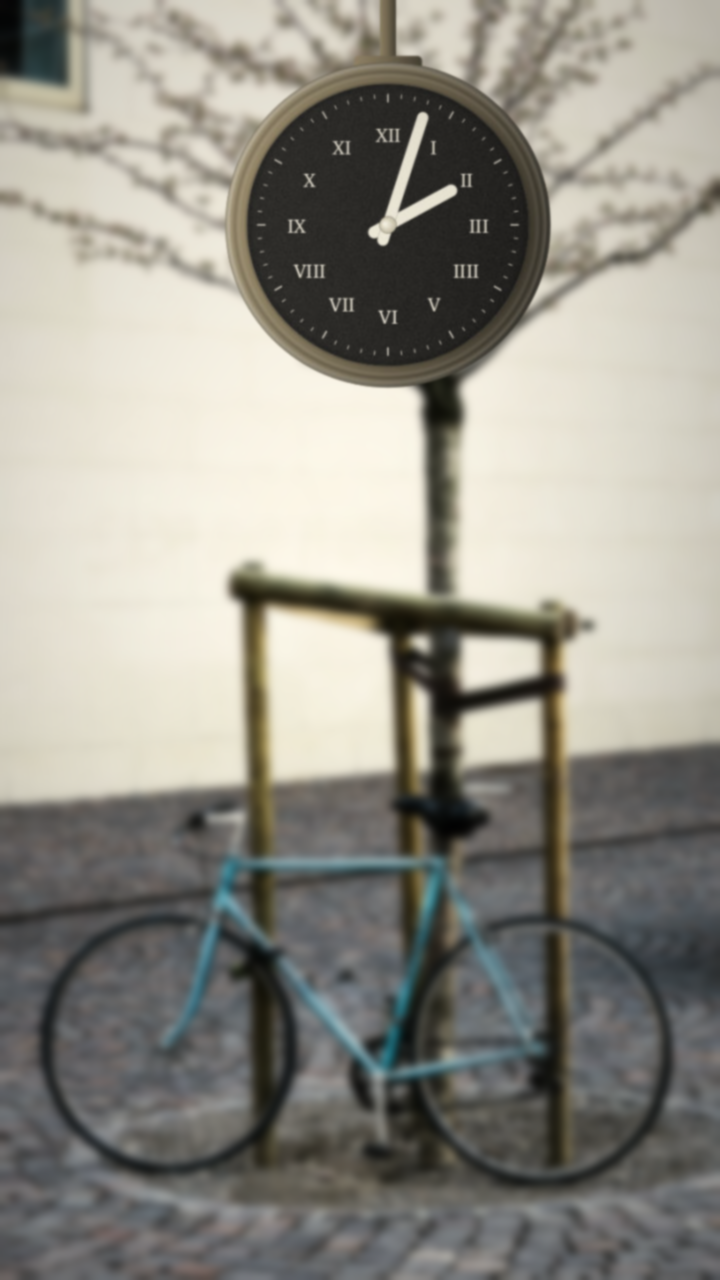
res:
2:03
